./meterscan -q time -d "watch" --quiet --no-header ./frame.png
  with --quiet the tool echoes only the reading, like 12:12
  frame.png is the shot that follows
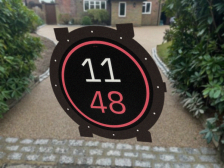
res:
11:48
